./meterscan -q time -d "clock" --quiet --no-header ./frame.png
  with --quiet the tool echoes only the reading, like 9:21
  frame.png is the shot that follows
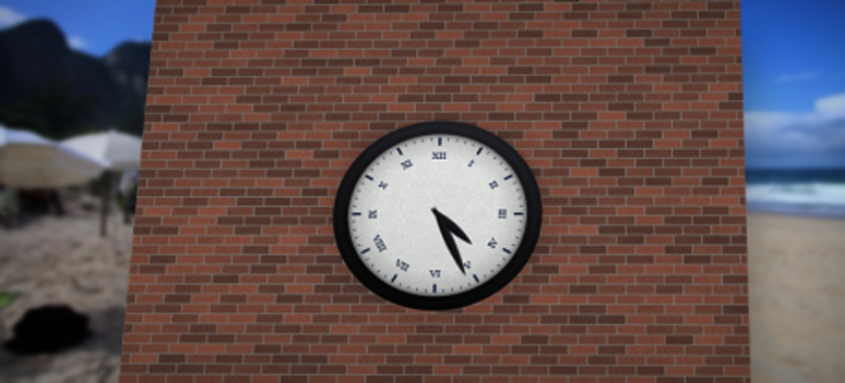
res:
4:26
